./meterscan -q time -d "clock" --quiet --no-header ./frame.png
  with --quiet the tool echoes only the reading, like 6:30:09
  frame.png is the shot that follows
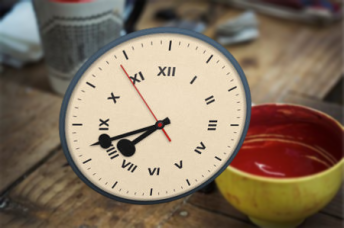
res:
7:41:54
